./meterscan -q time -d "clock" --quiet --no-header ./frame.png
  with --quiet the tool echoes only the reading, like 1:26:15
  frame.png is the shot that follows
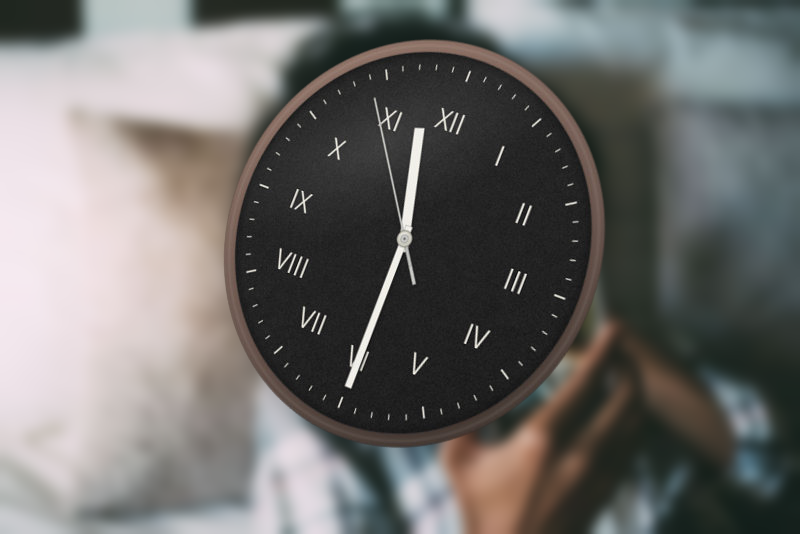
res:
11:29:54
